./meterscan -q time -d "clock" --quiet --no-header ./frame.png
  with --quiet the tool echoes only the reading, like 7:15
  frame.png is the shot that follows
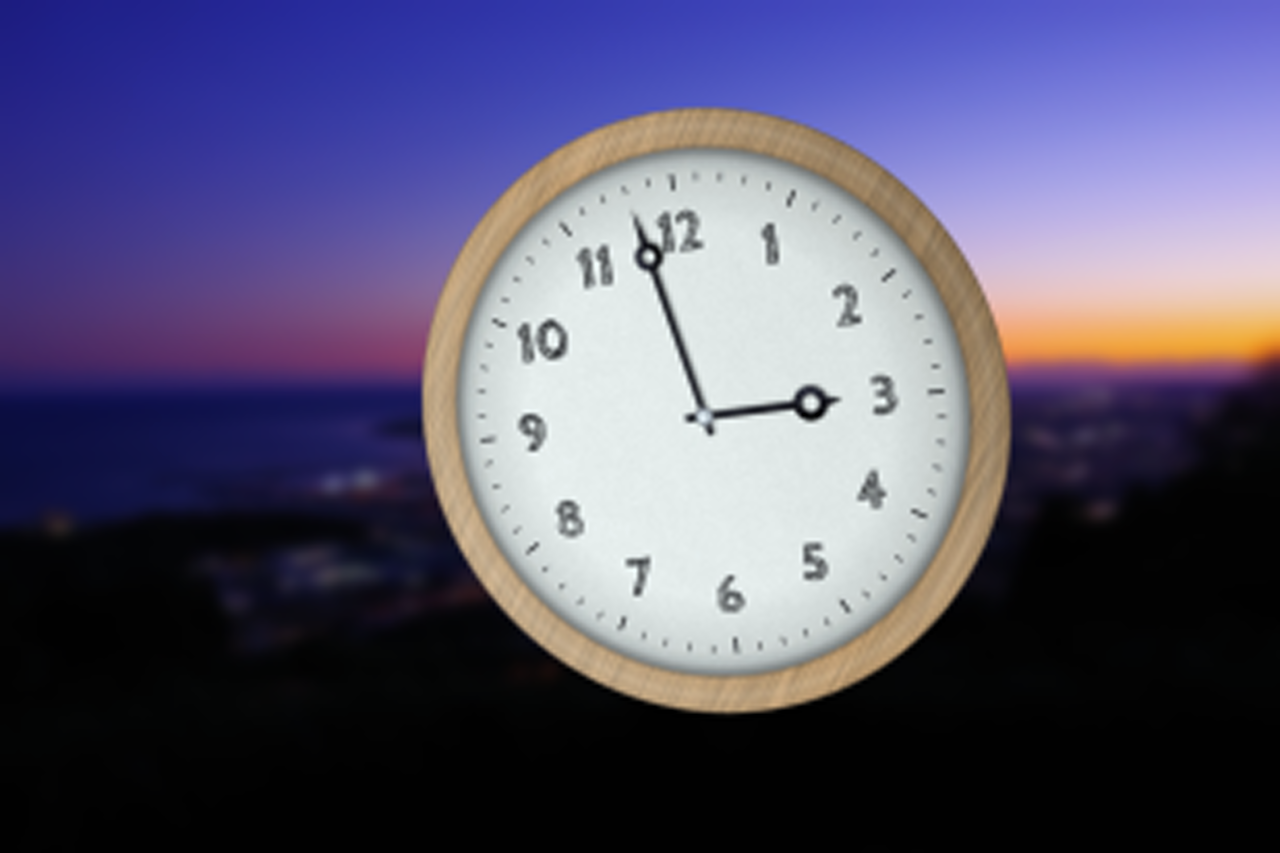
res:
2:58
